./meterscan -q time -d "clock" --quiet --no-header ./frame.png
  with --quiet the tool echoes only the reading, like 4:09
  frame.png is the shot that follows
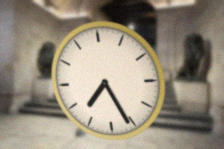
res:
7:26
